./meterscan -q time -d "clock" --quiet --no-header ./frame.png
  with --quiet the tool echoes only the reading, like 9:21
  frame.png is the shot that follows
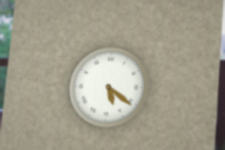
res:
5:21
